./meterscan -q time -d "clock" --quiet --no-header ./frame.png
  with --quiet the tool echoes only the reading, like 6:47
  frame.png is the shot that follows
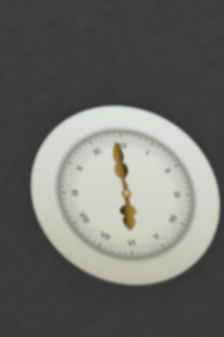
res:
5:59
